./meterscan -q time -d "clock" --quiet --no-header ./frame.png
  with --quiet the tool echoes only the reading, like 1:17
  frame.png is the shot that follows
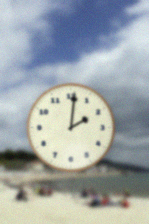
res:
2:01
